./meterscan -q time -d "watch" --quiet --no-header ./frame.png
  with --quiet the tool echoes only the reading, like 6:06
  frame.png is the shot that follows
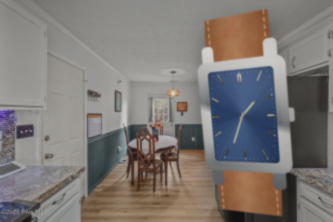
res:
1:34
